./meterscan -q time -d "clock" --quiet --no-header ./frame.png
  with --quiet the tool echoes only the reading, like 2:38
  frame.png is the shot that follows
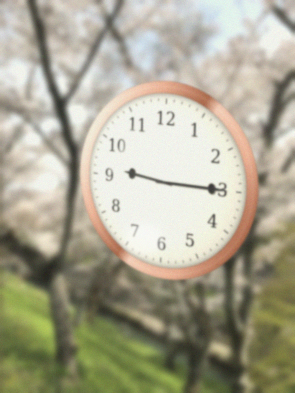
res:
9:15
